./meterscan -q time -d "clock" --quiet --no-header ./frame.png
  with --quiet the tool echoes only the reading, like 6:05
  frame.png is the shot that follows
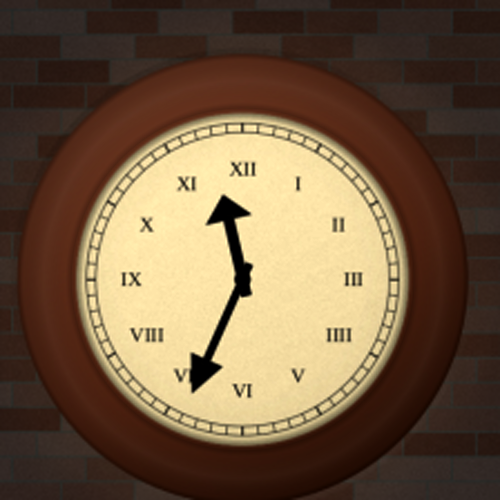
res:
11:34
